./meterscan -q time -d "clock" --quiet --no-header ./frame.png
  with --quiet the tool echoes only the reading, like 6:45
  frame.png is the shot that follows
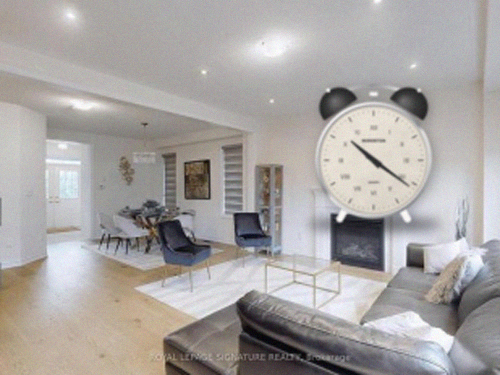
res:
10:21
